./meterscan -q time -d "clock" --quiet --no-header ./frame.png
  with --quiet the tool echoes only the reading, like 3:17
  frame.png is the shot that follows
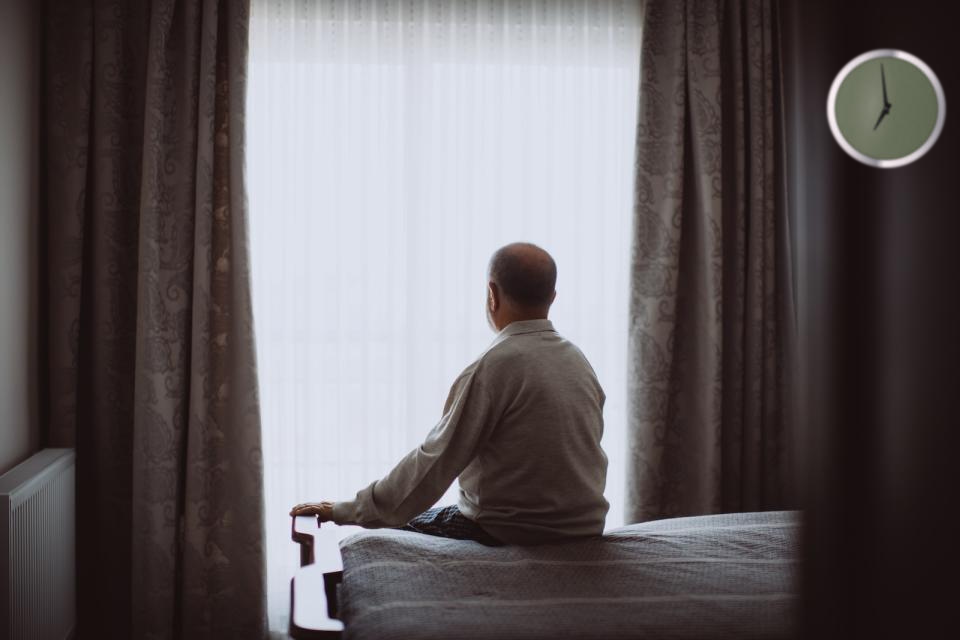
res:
6:59
